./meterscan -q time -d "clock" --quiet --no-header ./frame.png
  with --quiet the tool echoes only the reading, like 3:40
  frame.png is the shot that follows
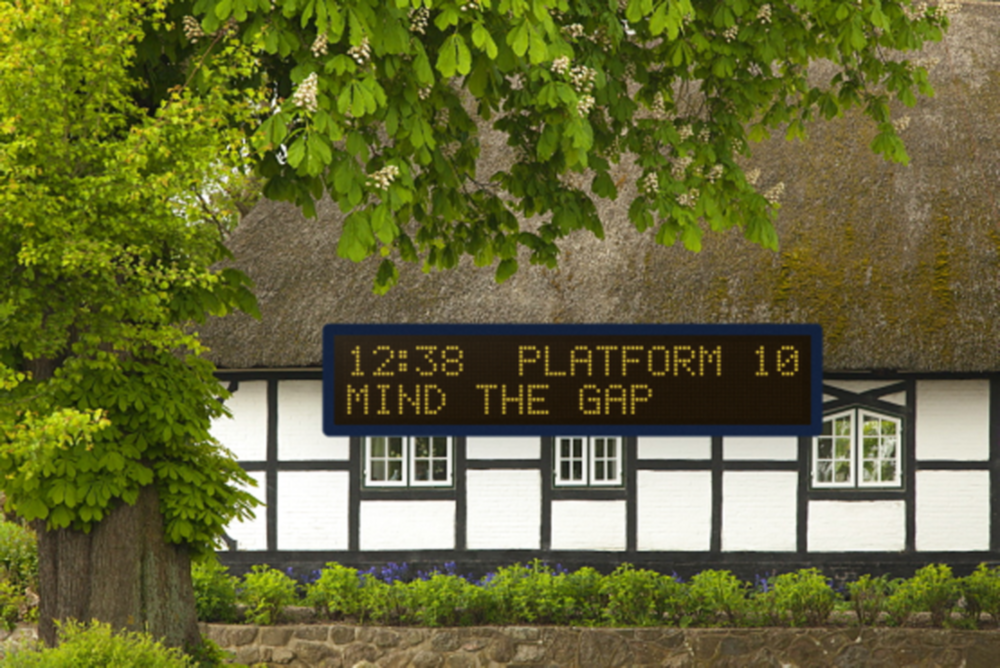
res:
12:38
